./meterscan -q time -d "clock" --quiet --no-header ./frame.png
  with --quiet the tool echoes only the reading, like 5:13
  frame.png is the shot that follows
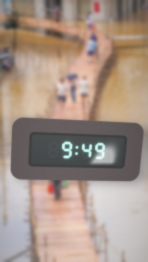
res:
9:49
